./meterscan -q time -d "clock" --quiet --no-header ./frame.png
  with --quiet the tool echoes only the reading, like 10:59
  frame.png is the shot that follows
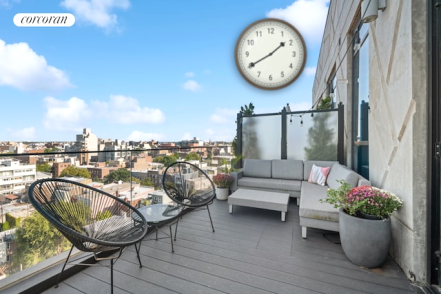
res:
1:40
